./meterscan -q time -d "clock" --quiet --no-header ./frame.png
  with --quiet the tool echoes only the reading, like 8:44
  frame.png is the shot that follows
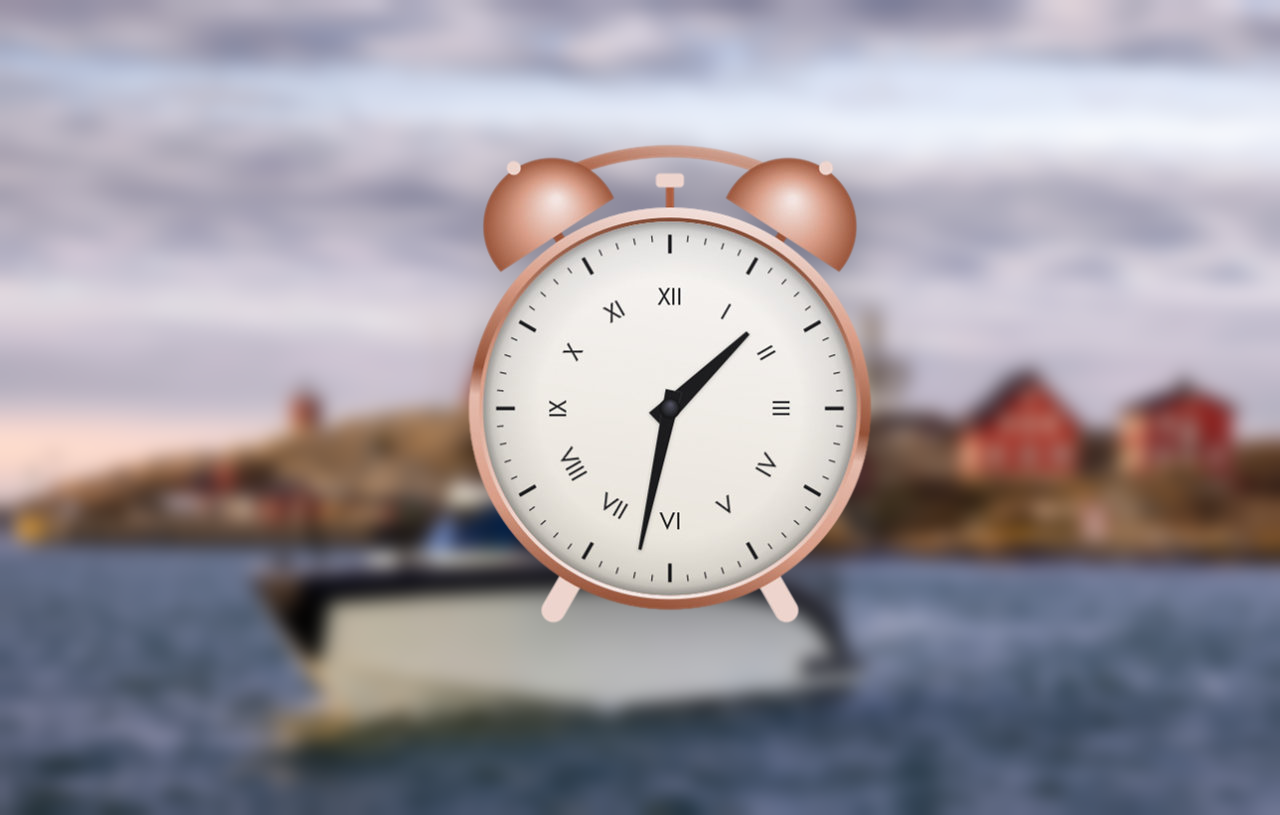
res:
1:32
